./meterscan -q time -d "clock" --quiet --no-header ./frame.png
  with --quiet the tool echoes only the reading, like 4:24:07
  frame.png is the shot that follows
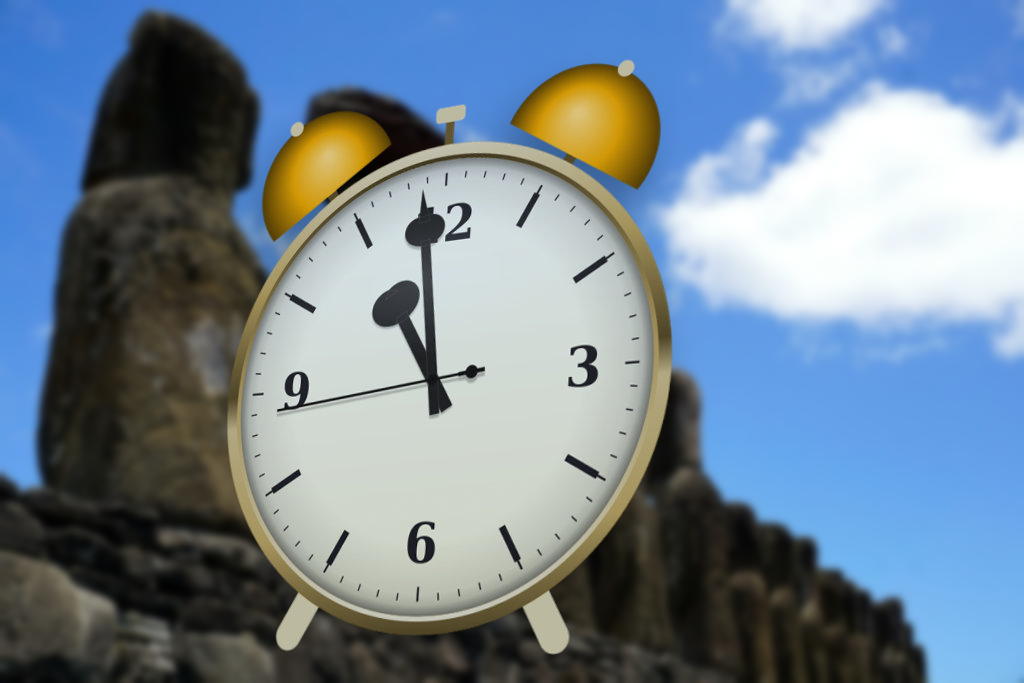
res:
10:58:44
